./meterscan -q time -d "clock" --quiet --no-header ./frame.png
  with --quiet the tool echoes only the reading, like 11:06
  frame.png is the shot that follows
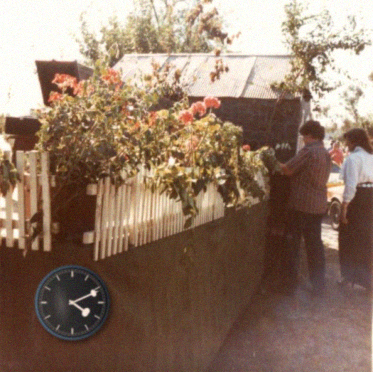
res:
4:11
